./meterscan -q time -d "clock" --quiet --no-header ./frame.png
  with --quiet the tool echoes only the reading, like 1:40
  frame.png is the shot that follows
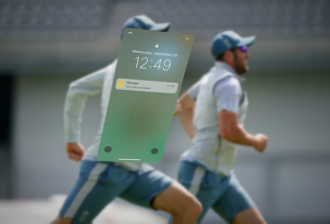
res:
12:49
